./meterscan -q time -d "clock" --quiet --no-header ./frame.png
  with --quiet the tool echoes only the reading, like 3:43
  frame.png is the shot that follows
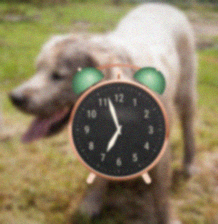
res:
6:57
